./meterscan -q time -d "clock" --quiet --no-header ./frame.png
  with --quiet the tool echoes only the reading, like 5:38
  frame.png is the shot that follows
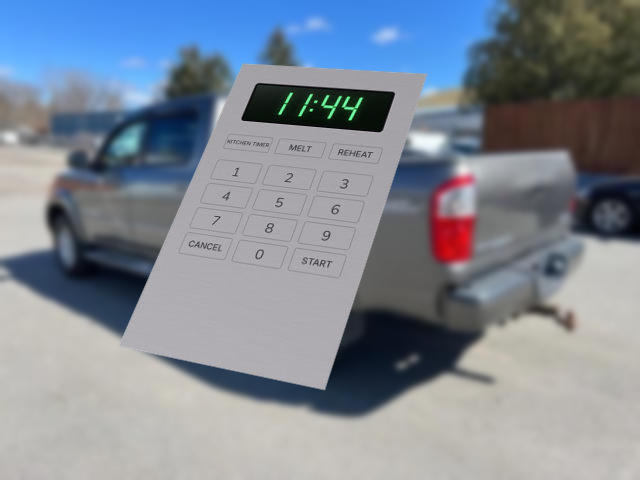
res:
11:44
